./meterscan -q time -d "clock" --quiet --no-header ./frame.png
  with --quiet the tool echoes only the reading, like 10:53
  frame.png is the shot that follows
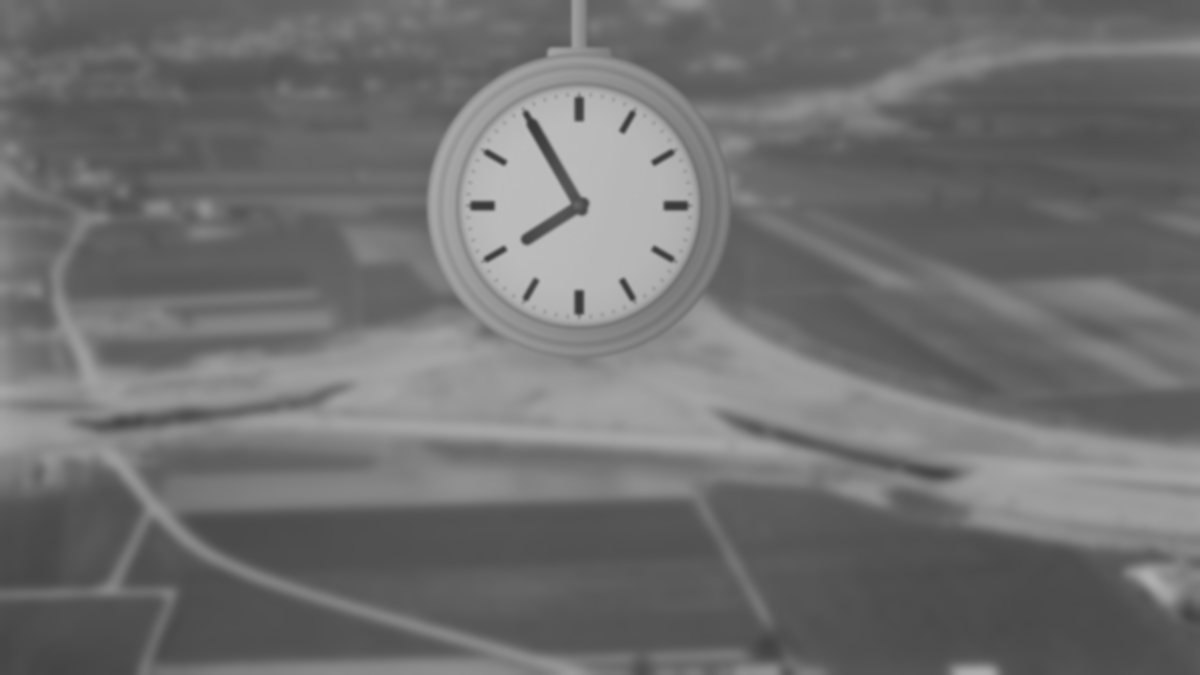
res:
7:55
